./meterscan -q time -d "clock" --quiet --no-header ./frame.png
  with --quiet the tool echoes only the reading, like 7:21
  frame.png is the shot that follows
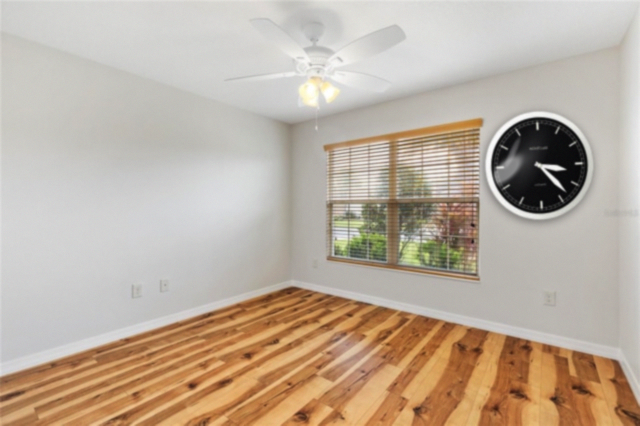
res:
3:23
